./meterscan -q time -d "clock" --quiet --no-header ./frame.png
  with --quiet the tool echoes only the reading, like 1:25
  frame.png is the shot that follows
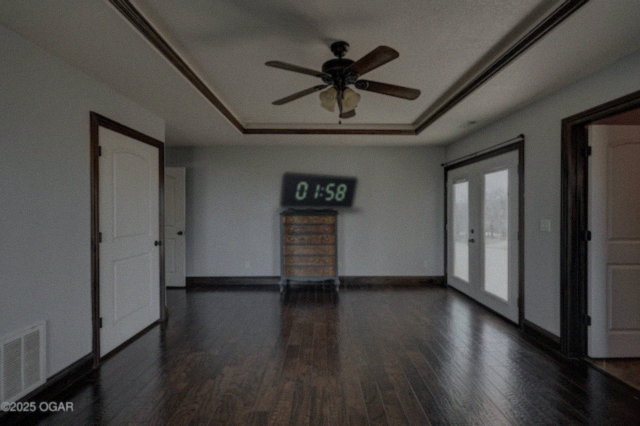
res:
1:58
